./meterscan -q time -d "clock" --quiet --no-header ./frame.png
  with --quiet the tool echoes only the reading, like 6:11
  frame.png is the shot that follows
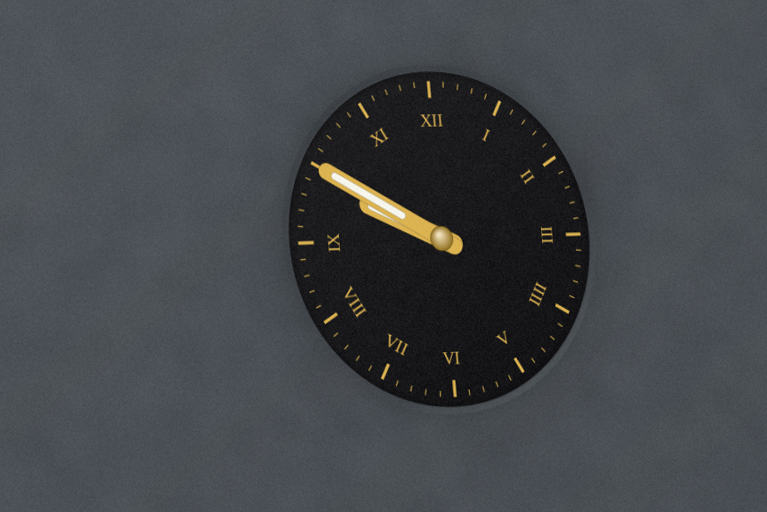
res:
9:50
